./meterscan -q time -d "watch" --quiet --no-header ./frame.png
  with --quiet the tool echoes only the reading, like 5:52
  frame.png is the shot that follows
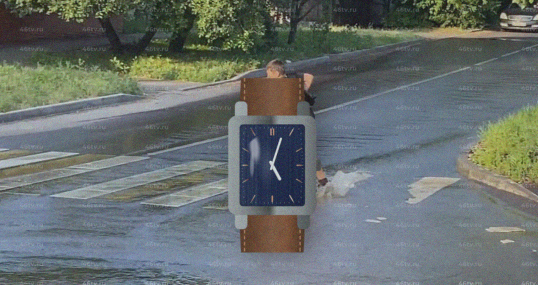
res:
5:03
